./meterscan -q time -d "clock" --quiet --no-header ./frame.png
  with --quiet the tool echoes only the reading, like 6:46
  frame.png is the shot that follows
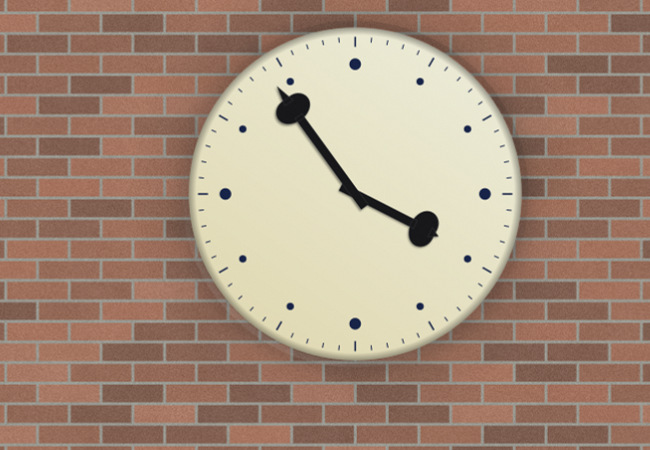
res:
3:54
